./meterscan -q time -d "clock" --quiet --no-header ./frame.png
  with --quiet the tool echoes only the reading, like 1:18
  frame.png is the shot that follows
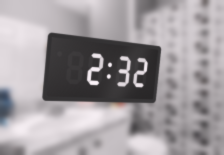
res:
2:32
